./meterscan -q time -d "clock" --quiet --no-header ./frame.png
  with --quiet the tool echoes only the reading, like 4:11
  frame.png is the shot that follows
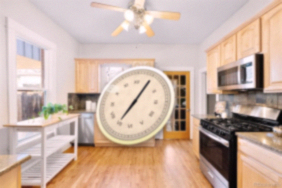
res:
7:05
